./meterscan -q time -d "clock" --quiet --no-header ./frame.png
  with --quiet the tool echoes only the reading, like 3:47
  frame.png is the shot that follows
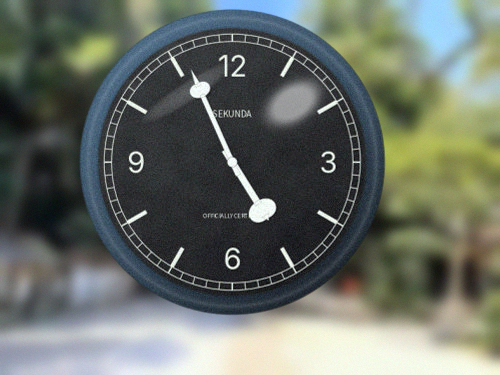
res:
4:56
